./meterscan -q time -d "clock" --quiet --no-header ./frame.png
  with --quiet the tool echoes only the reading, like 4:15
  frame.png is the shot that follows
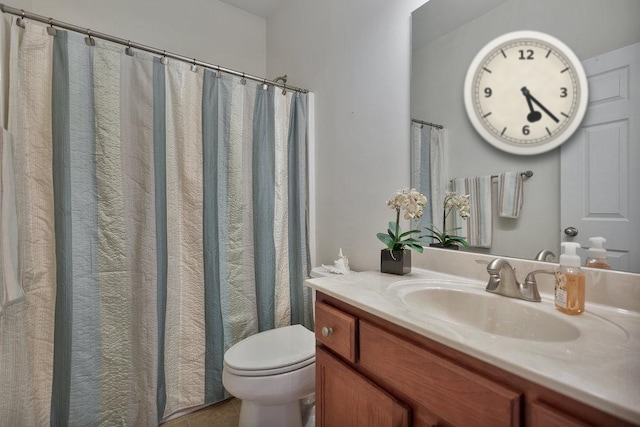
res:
5:22
